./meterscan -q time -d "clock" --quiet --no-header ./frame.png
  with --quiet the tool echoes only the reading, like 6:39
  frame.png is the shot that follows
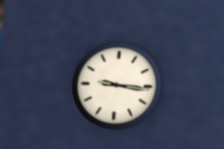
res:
9:16
